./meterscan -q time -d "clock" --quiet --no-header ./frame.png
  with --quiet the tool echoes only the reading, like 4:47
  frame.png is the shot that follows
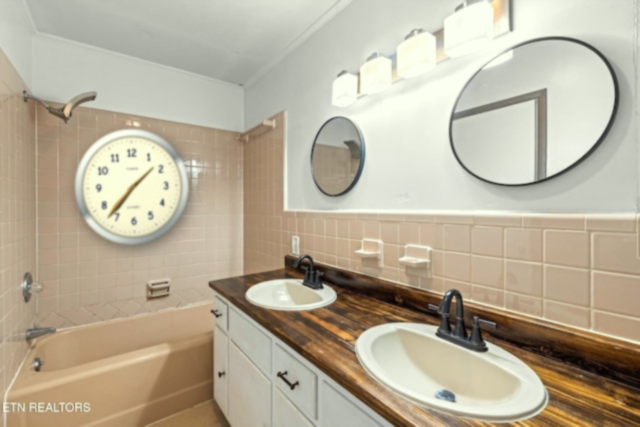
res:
1:37
